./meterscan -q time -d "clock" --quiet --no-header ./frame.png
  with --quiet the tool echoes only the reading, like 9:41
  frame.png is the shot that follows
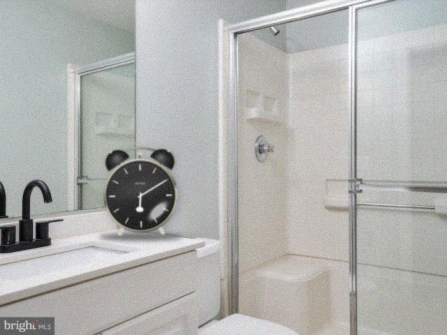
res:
6:10
